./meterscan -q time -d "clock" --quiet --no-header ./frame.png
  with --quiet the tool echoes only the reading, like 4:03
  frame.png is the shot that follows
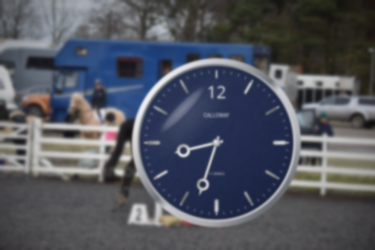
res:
8:33
